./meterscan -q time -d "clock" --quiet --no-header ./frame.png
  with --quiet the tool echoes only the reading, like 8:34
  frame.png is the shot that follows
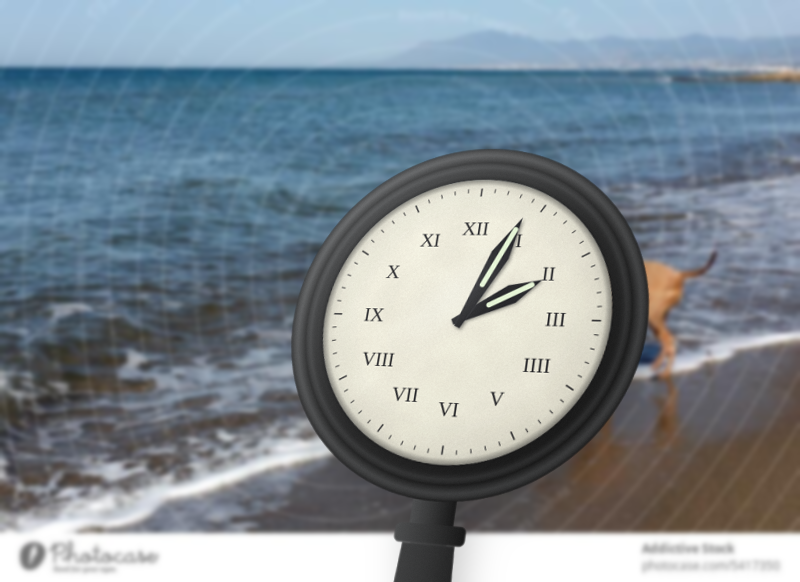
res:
2:04
